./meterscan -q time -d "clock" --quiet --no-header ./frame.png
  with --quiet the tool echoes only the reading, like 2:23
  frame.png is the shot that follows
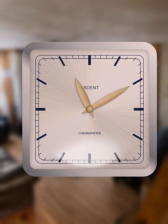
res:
11:10
